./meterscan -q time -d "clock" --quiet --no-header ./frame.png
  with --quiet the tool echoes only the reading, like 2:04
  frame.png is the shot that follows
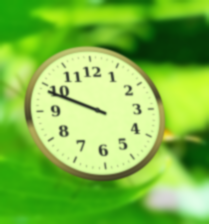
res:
9:49
